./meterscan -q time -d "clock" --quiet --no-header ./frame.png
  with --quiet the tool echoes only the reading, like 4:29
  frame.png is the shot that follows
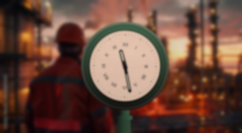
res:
11:28
